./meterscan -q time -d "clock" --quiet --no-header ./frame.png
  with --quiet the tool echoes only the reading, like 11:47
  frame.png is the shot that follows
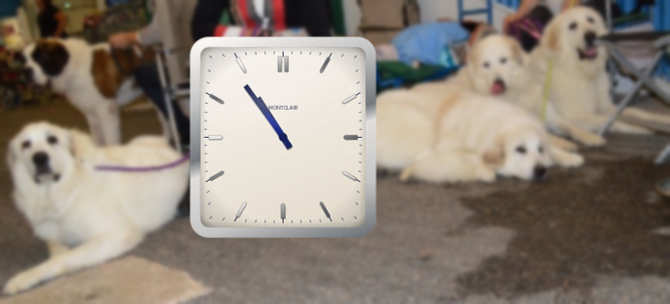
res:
10:54
